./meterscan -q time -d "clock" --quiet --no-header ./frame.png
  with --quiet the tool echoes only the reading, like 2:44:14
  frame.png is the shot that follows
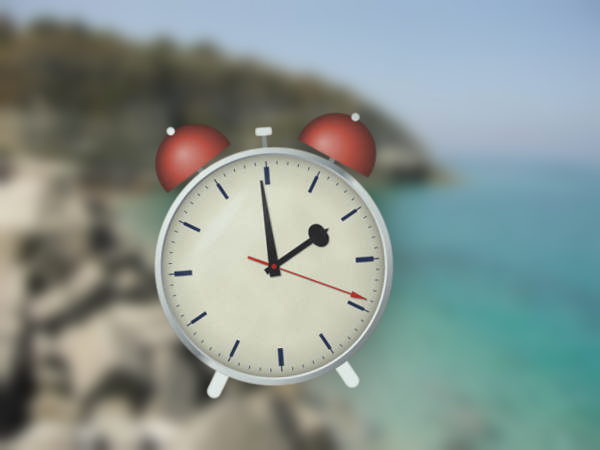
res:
1:59:19
